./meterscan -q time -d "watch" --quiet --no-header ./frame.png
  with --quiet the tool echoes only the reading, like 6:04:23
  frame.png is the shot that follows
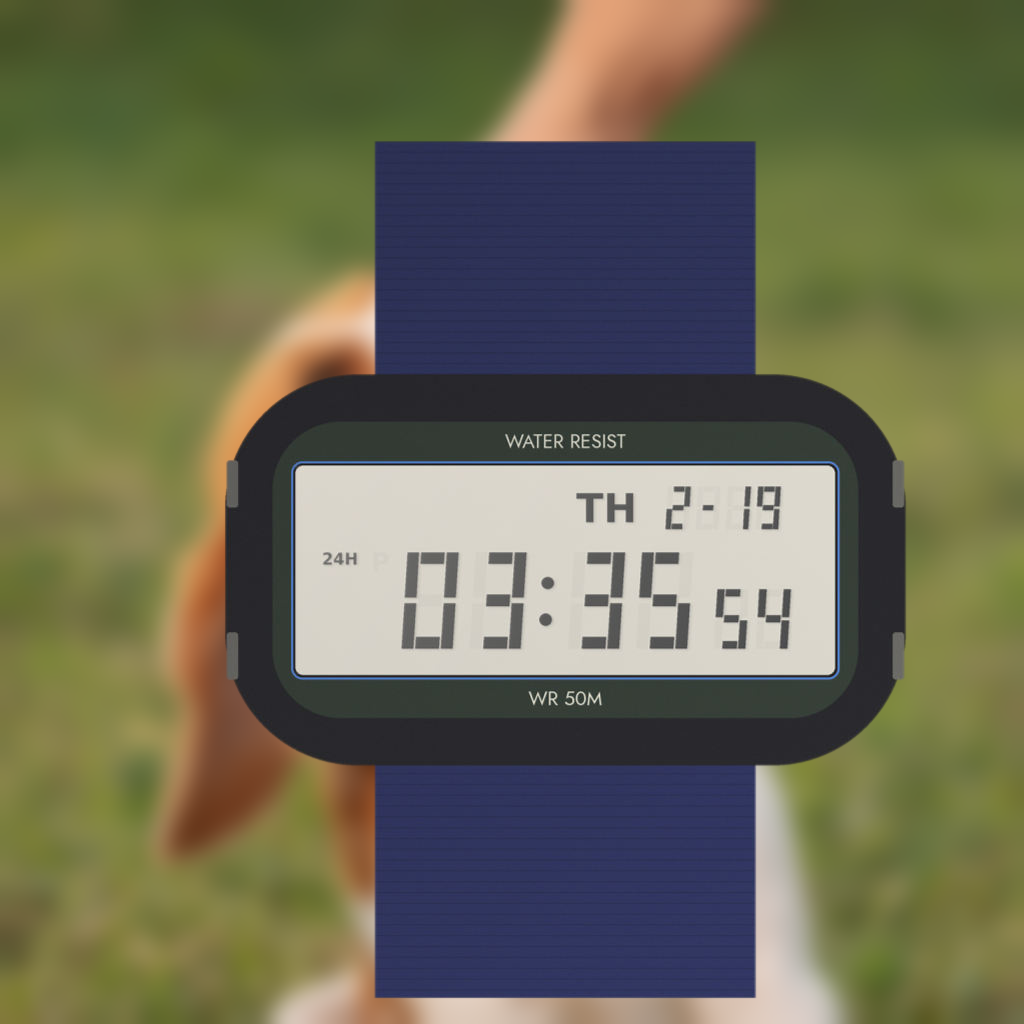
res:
3:35:54
